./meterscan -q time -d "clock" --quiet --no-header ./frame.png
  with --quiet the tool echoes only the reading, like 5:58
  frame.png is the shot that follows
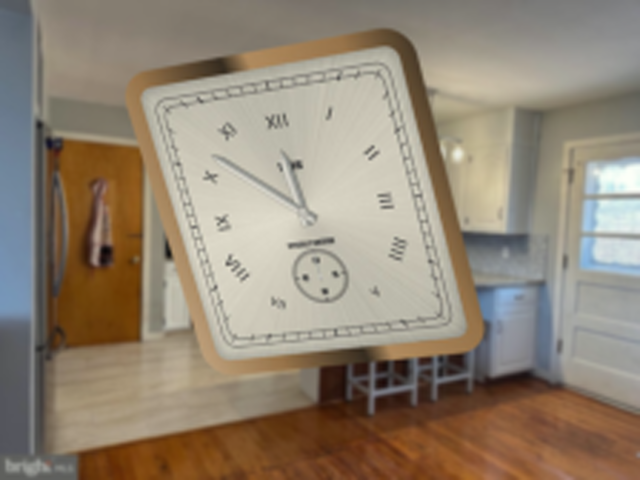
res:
11:52
